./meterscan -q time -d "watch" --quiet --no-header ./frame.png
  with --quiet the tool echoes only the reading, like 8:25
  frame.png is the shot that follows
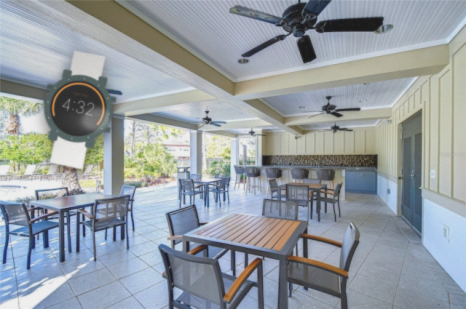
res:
4:32
